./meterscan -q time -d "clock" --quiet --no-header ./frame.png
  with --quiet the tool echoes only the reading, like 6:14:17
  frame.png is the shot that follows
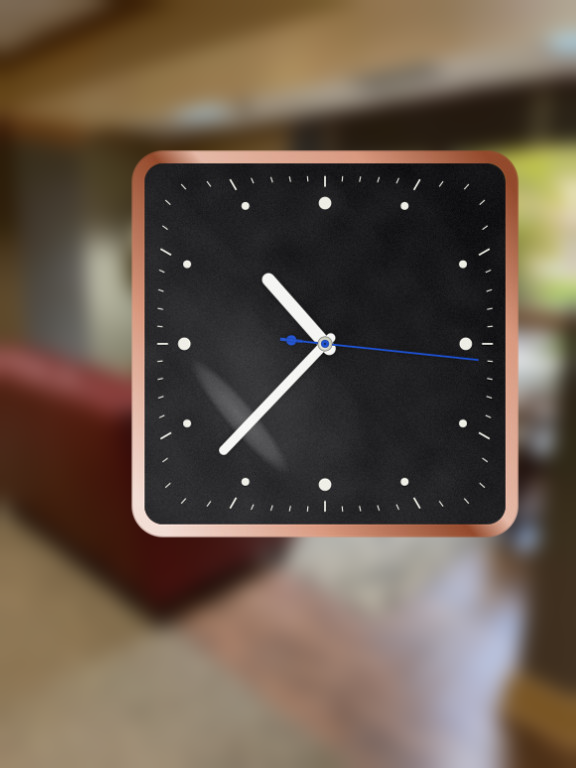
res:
10:37:16
